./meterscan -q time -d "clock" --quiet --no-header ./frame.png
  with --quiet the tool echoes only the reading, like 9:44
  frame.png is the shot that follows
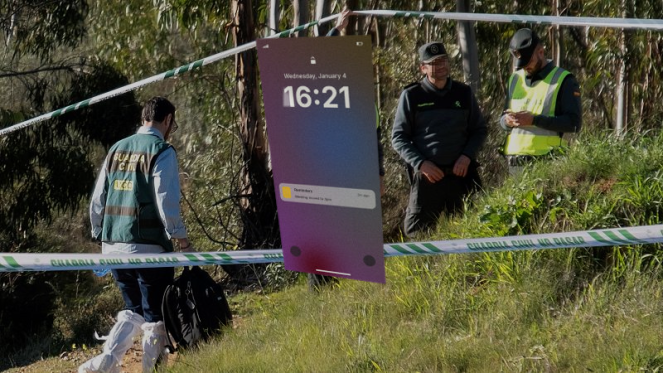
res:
16:21
